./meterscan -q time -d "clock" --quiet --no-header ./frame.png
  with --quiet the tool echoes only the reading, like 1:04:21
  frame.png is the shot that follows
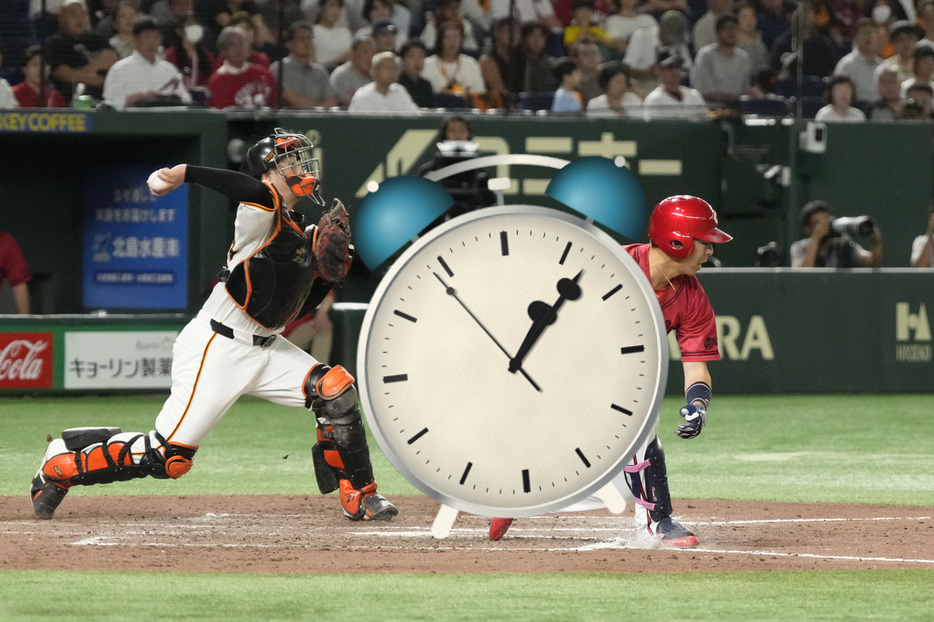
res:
1:06:54
